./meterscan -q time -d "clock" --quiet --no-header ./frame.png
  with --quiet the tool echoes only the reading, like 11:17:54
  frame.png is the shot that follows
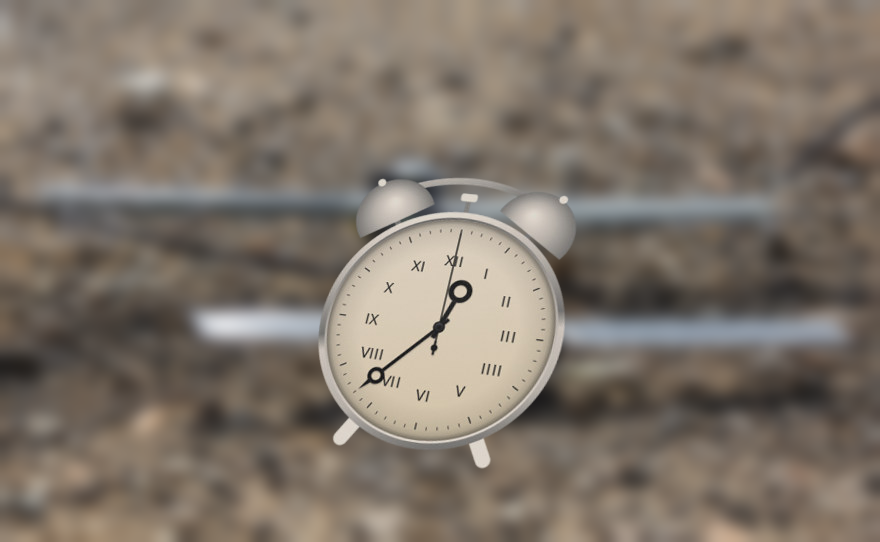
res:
12:37:00
